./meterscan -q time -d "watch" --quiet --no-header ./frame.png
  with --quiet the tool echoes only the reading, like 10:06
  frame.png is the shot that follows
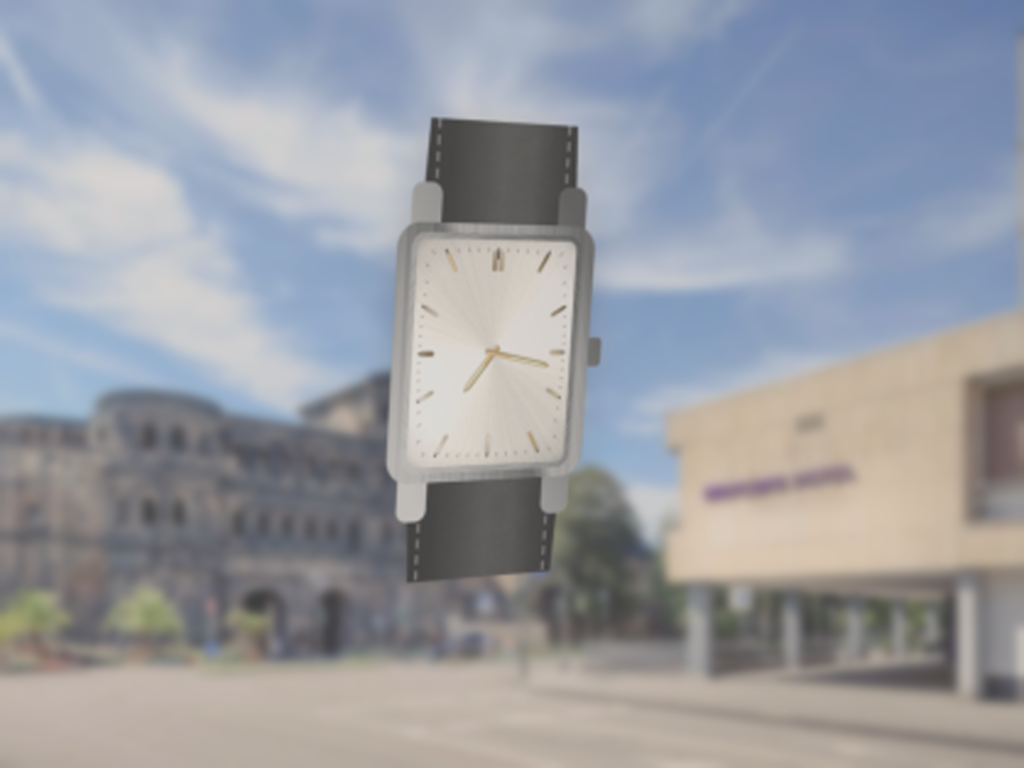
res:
7:17
